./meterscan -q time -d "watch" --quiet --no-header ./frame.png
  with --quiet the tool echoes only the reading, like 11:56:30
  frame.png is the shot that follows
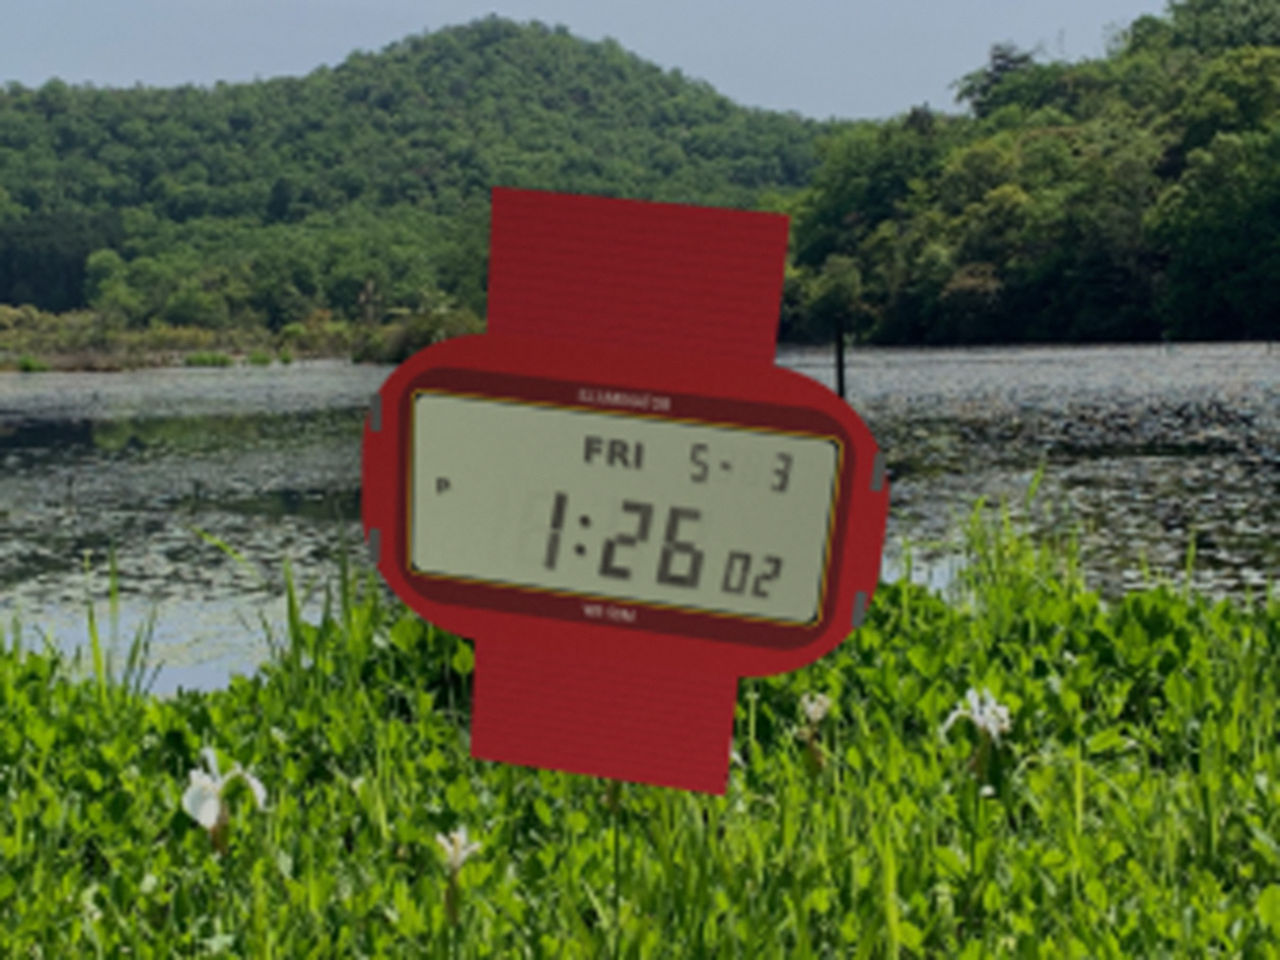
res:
1:26:02
